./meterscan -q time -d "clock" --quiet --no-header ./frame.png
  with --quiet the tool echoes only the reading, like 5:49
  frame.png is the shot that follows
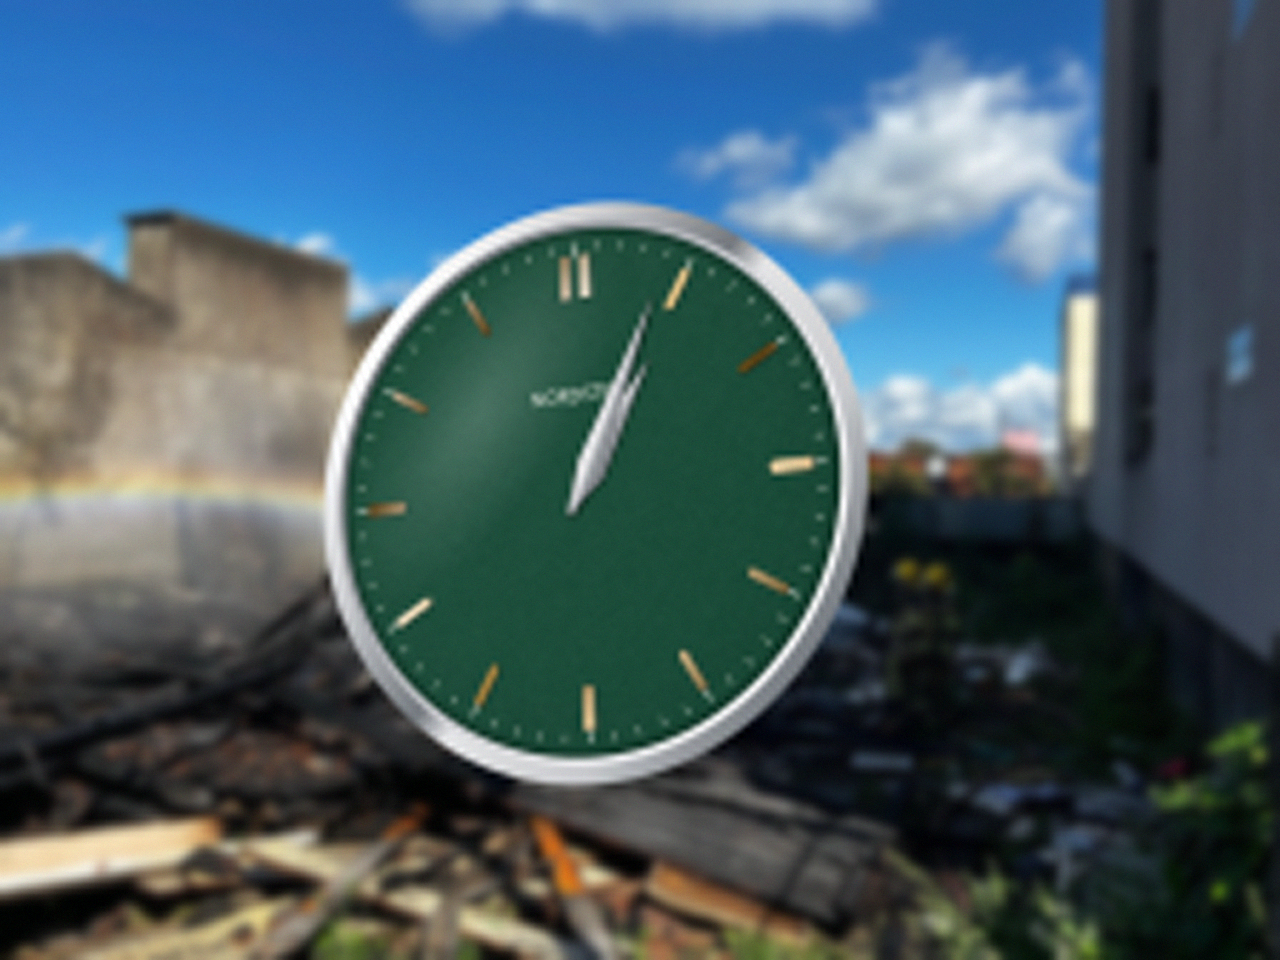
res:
1:04
